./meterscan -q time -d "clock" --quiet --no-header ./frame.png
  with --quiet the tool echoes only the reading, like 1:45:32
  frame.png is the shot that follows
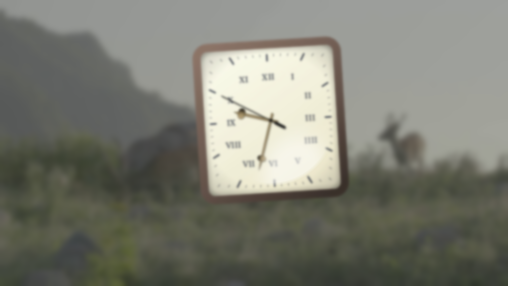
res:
9:32:50
